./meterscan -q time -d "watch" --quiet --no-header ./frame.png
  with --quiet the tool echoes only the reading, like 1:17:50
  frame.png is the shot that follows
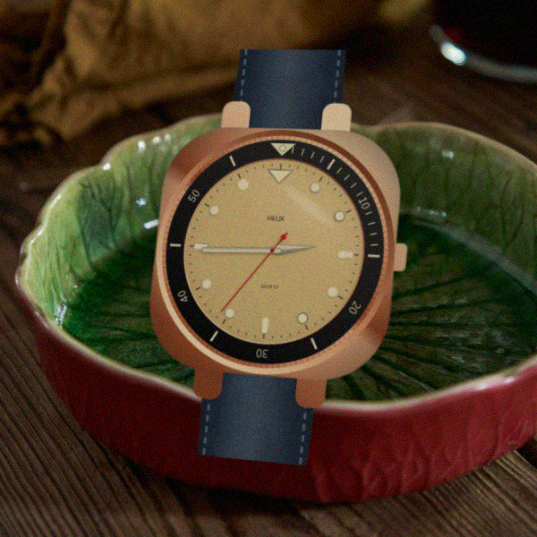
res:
2:44:36
